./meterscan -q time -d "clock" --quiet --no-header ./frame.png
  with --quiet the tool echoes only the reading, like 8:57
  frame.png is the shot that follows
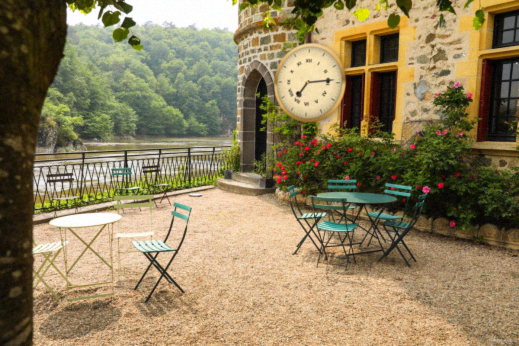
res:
7:14
